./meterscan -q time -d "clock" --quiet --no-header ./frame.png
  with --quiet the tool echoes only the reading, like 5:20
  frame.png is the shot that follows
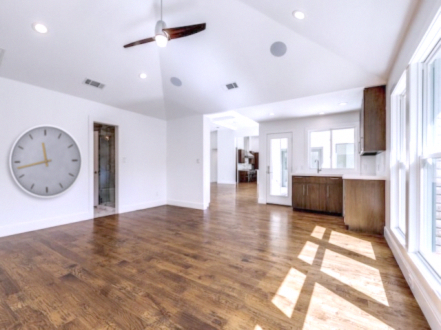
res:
11:43
